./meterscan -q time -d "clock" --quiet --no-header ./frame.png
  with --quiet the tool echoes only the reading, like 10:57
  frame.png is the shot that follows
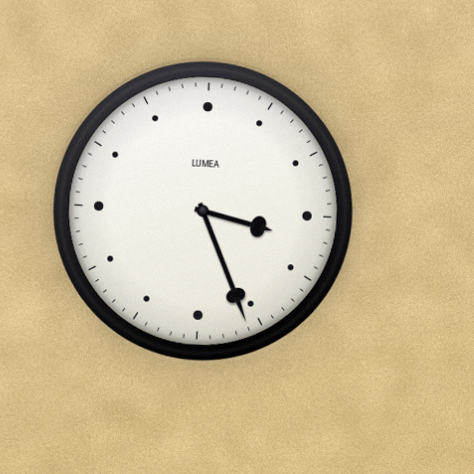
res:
3:26
